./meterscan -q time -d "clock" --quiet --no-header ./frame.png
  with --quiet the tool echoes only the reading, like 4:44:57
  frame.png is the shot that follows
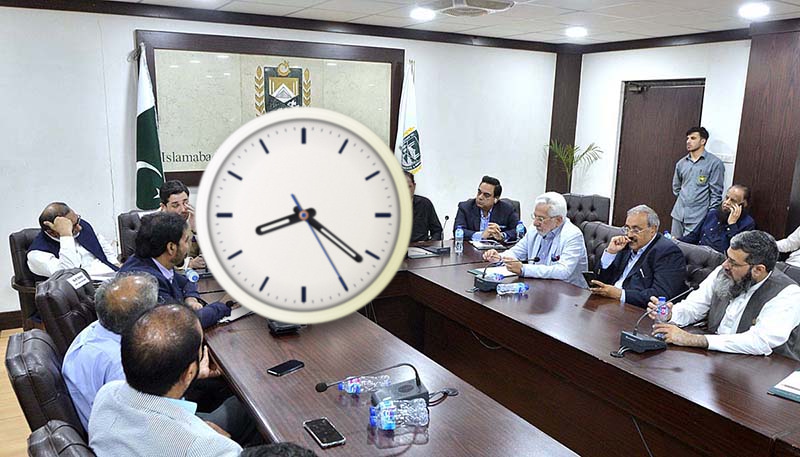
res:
8:21:25
